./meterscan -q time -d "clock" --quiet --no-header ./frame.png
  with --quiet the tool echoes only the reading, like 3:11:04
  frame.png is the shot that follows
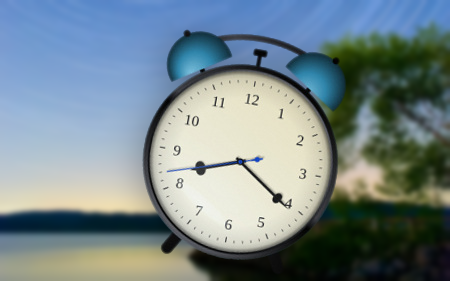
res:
8:20:42
